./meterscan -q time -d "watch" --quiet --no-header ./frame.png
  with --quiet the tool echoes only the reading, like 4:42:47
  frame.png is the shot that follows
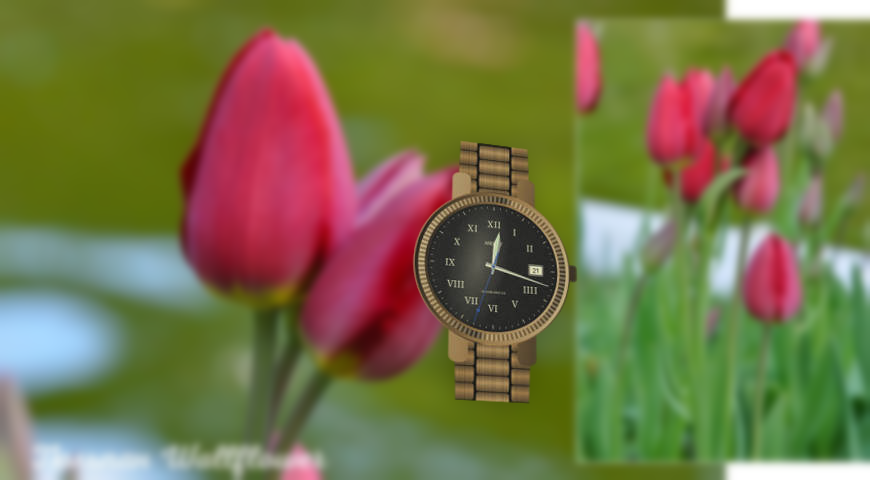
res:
12:17:33
